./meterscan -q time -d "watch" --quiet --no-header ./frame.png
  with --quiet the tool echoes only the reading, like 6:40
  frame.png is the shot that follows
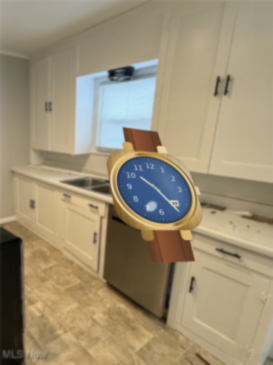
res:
10:24
